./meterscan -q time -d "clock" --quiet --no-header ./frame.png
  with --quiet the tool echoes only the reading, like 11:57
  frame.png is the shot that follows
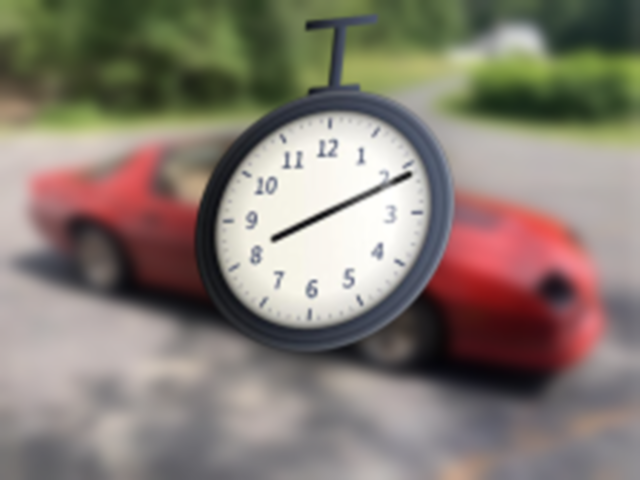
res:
8:11
